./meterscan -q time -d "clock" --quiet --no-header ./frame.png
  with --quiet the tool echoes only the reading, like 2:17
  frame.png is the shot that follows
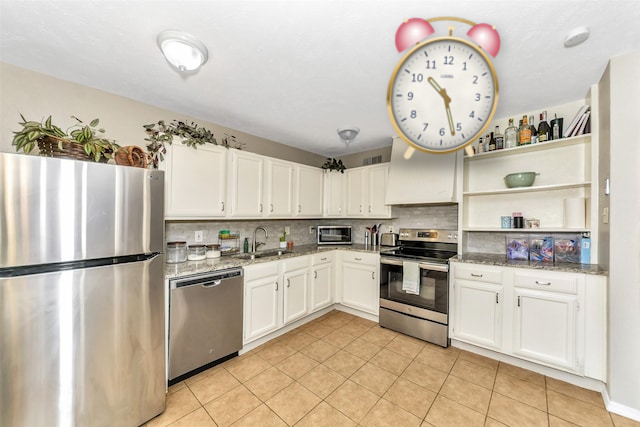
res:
10:27
